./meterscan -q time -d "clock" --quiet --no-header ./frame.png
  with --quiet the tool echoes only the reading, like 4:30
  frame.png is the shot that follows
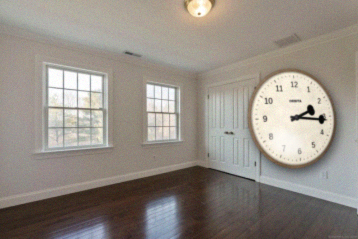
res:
2:16
